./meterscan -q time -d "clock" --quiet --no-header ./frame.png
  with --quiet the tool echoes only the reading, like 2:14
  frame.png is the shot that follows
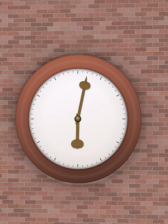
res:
6:02
